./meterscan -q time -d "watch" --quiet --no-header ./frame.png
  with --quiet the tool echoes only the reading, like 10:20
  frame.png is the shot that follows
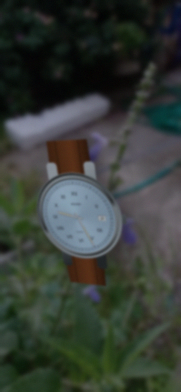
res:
9:26
